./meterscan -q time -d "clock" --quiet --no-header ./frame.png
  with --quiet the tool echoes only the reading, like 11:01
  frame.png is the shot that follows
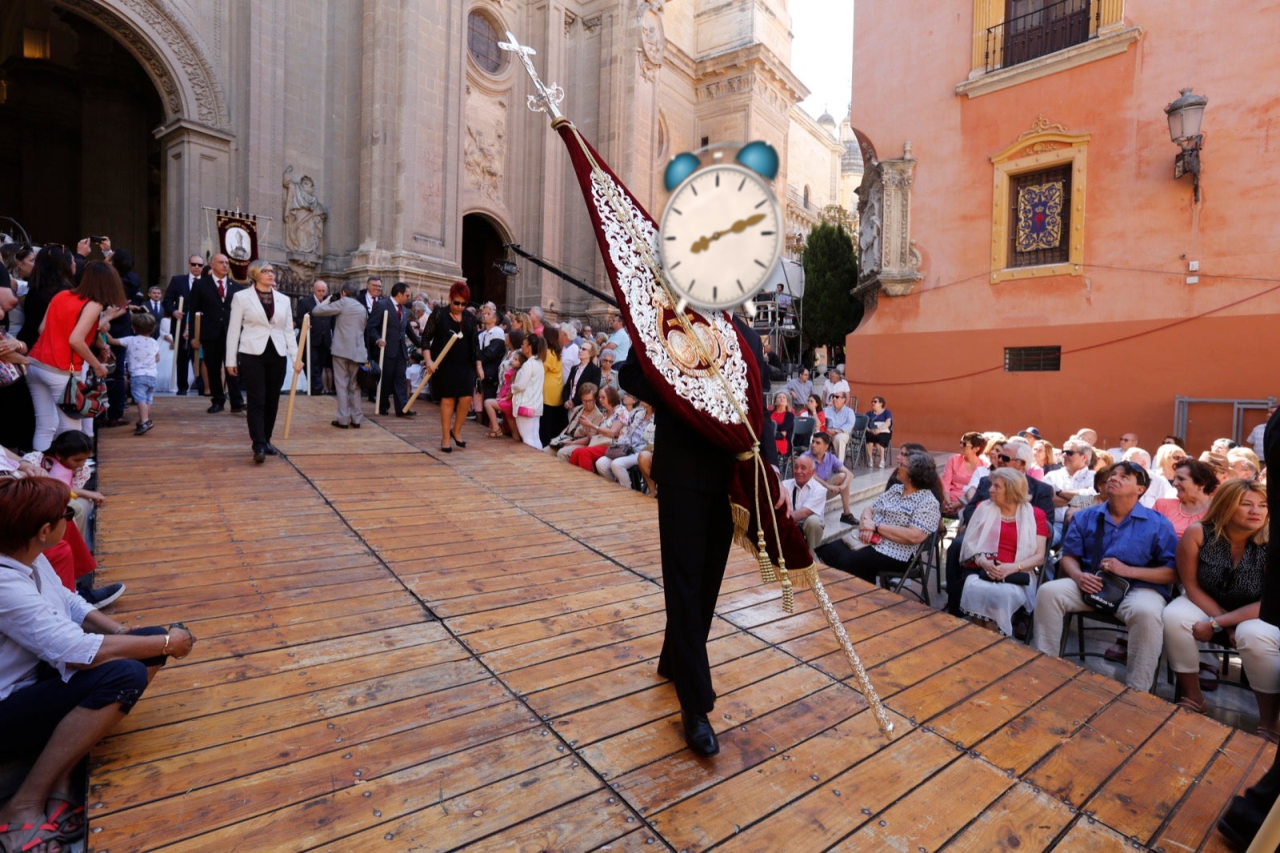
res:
8:12
